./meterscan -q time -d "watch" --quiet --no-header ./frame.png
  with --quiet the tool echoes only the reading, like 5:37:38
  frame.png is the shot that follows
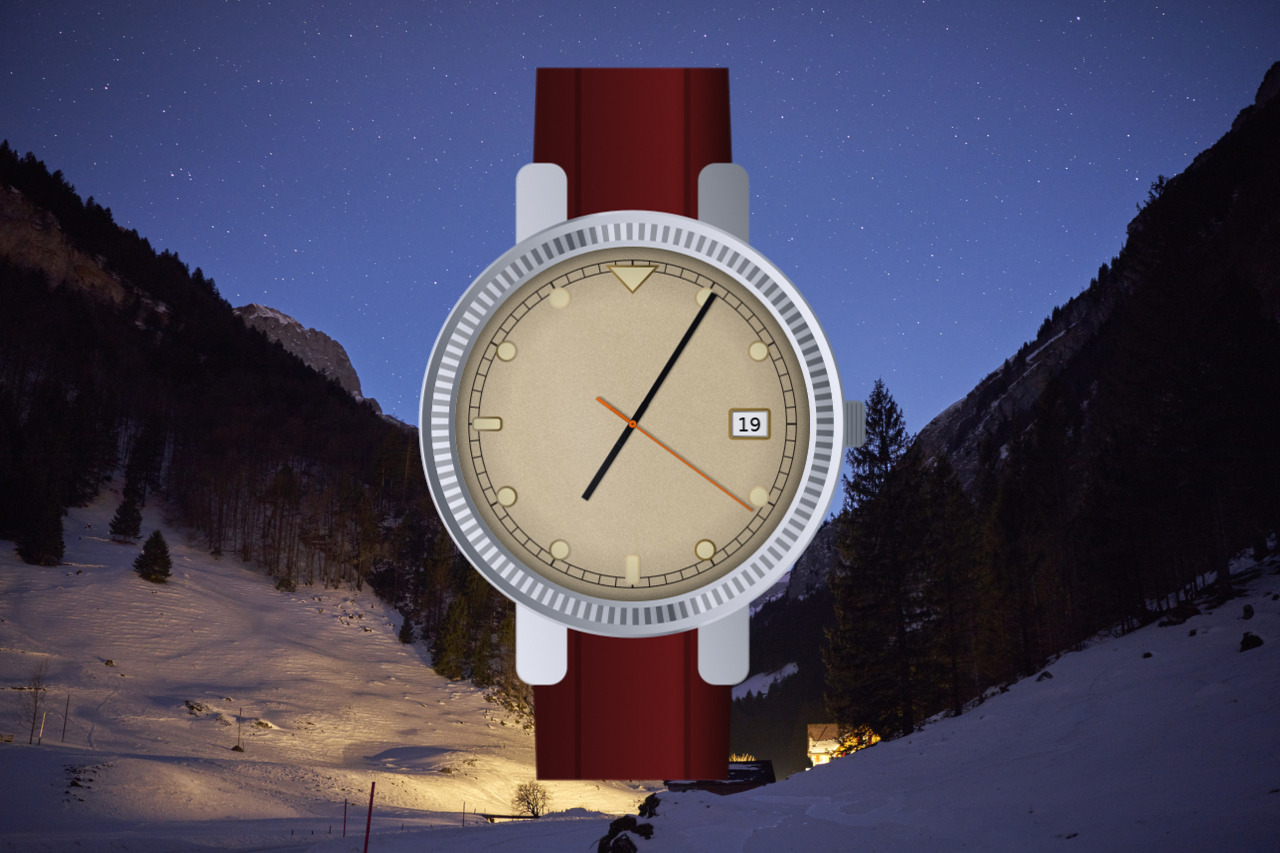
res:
7:05:21
